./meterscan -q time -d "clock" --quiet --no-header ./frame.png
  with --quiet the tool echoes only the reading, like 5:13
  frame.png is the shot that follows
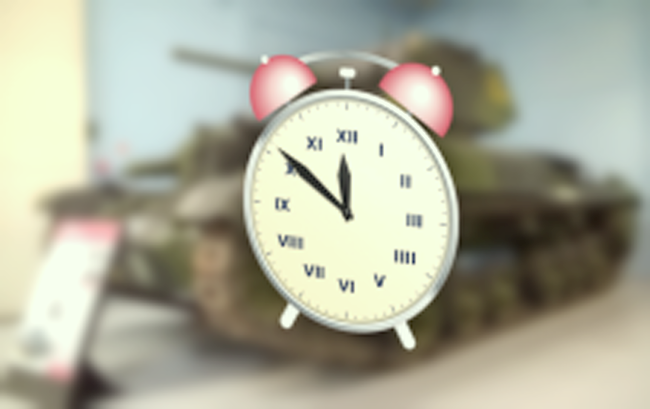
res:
11:51
